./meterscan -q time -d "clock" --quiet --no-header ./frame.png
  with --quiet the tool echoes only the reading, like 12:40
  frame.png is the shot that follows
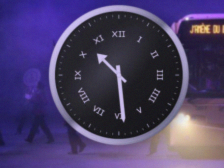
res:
10:29
